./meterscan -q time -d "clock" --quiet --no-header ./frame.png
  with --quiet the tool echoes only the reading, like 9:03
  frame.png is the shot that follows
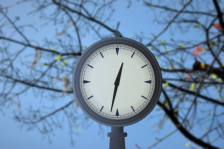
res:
12:32
